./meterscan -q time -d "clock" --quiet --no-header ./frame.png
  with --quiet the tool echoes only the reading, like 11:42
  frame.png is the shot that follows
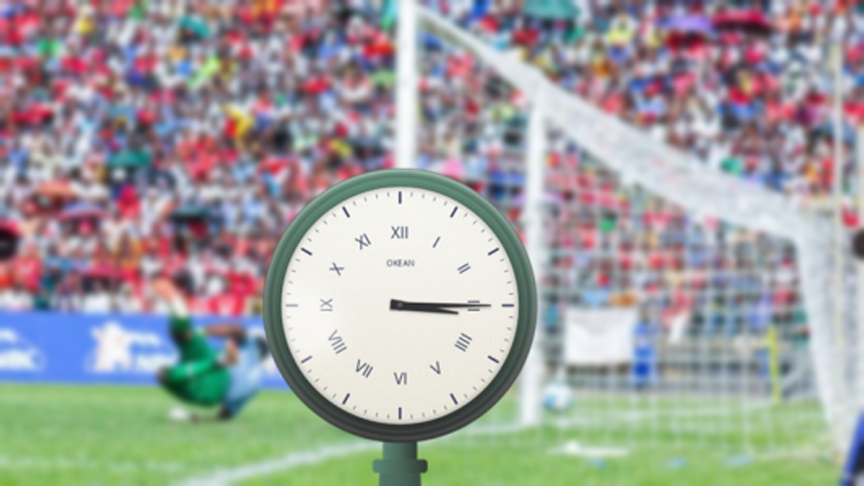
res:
3:15
